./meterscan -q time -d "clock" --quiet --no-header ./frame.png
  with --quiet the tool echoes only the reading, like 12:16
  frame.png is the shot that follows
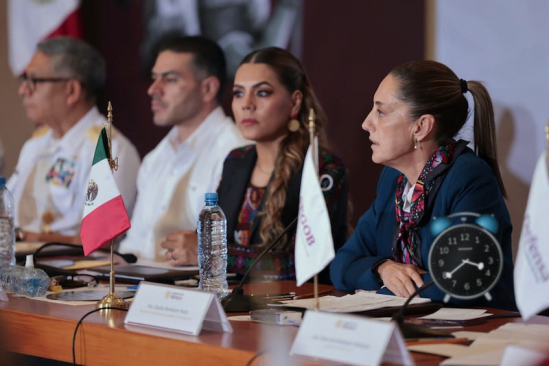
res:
3:39
